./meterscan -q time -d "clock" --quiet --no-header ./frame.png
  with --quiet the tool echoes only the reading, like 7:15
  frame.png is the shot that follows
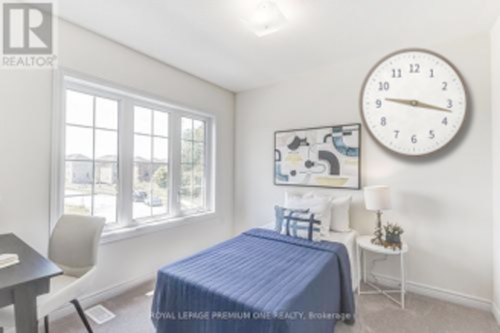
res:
9:17
